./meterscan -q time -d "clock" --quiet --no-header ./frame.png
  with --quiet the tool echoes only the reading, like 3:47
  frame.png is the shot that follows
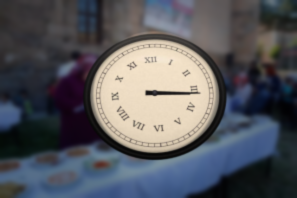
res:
3:16
